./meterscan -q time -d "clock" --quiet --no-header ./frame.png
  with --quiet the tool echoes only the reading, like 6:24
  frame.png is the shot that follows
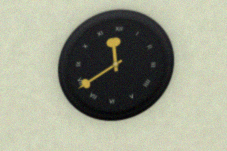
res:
11:39
